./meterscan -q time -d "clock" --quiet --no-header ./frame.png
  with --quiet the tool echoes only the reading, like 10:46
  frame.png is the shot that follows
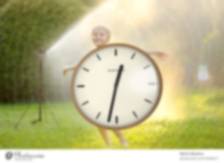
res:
12:32
